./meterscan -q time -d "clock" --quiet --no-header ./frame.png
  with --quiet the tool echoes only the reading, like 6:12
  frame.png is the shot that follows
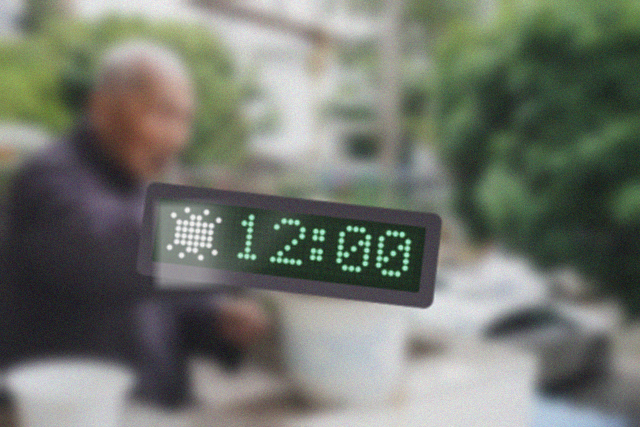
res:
12:00
